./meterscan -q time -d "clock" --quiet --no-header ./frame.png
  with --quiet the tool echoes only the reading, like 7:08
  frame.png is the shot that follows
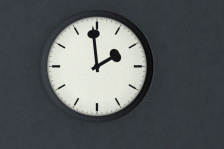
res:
1:59
